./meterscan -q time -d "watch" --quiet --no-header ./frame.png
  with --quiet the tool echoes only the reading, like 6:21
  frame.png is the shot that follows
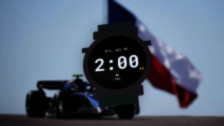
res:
2:00
